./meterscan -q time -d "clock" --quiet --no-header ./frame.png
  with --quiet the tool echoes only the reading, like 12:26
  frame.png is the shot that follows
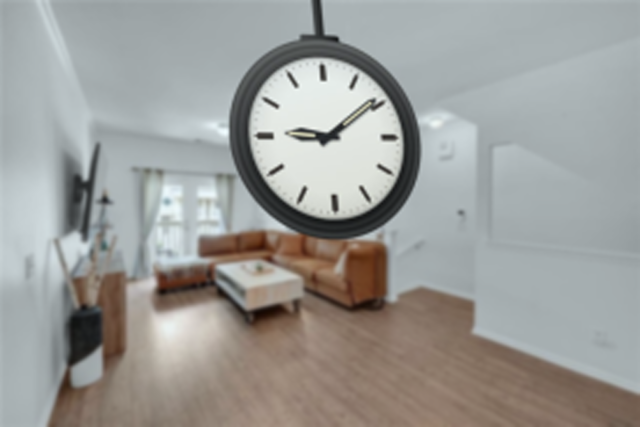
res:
9:09
